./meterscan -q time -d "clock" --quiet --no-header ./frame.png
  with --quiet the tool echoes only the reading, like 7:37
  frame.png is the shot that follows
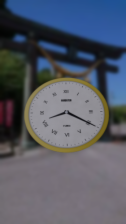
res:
8:20
